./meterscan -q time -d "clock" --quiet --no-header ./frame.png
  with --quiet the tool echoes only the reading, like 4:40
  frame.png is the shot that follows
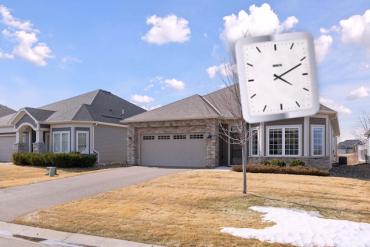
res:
4:11
